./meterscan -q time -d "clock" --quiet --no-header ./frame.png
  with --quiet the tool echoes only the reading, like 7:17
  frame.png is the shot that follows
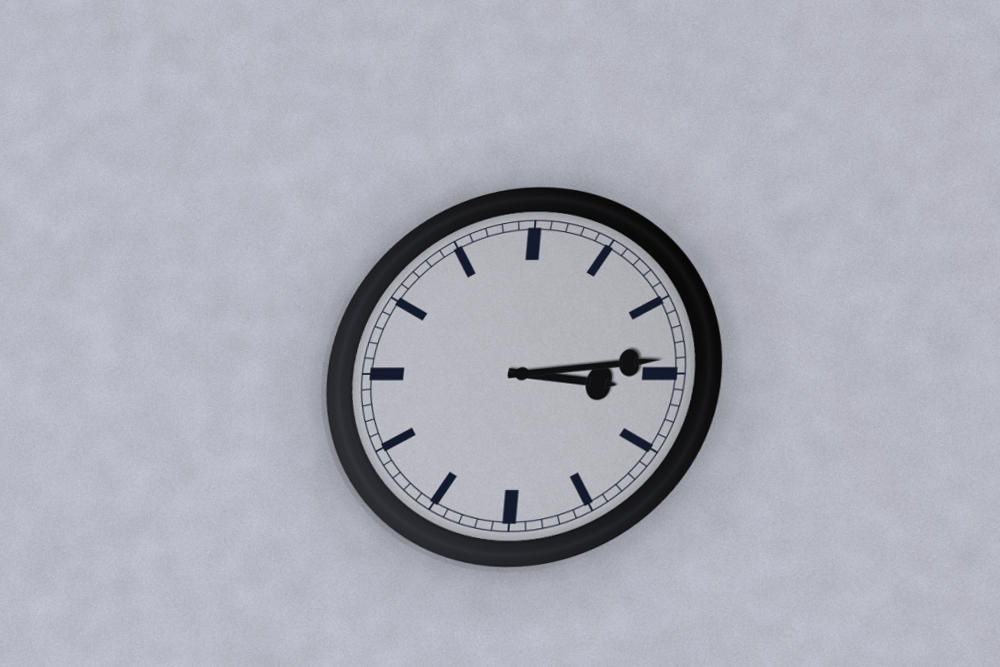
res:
3:14
